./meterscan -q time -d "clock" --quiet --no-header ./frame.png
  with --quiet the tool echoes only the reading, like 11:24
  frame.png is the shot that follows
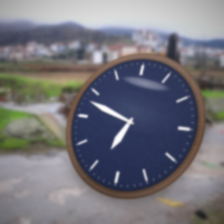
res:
6:48
